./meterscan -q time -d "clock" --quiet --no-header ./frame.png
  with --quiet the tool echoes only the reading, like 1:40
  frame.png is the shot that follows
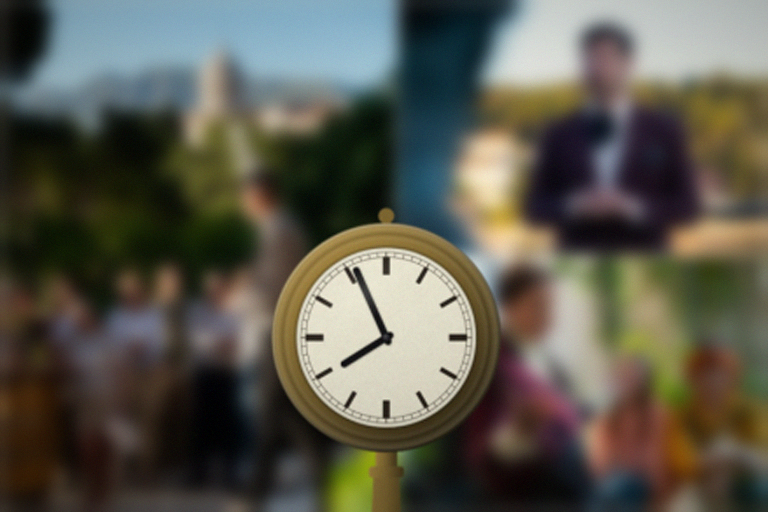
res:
7:56
